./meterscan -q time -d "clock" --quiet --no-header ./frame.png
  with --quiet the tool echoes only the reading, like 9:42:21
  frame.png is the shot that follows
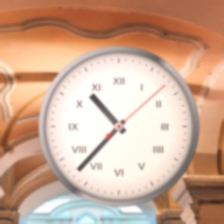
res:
10:37:08
